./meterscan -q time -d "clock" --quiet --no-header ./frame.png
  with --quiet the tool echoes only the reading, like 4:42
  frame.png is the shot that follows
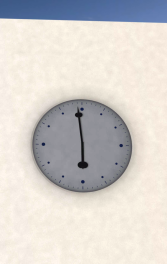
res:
5:59
